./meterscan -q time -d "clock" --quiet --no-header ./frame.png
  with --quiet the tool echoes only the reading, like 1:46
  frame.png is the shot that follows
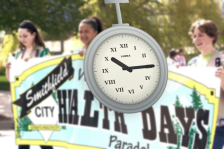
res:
10:15
